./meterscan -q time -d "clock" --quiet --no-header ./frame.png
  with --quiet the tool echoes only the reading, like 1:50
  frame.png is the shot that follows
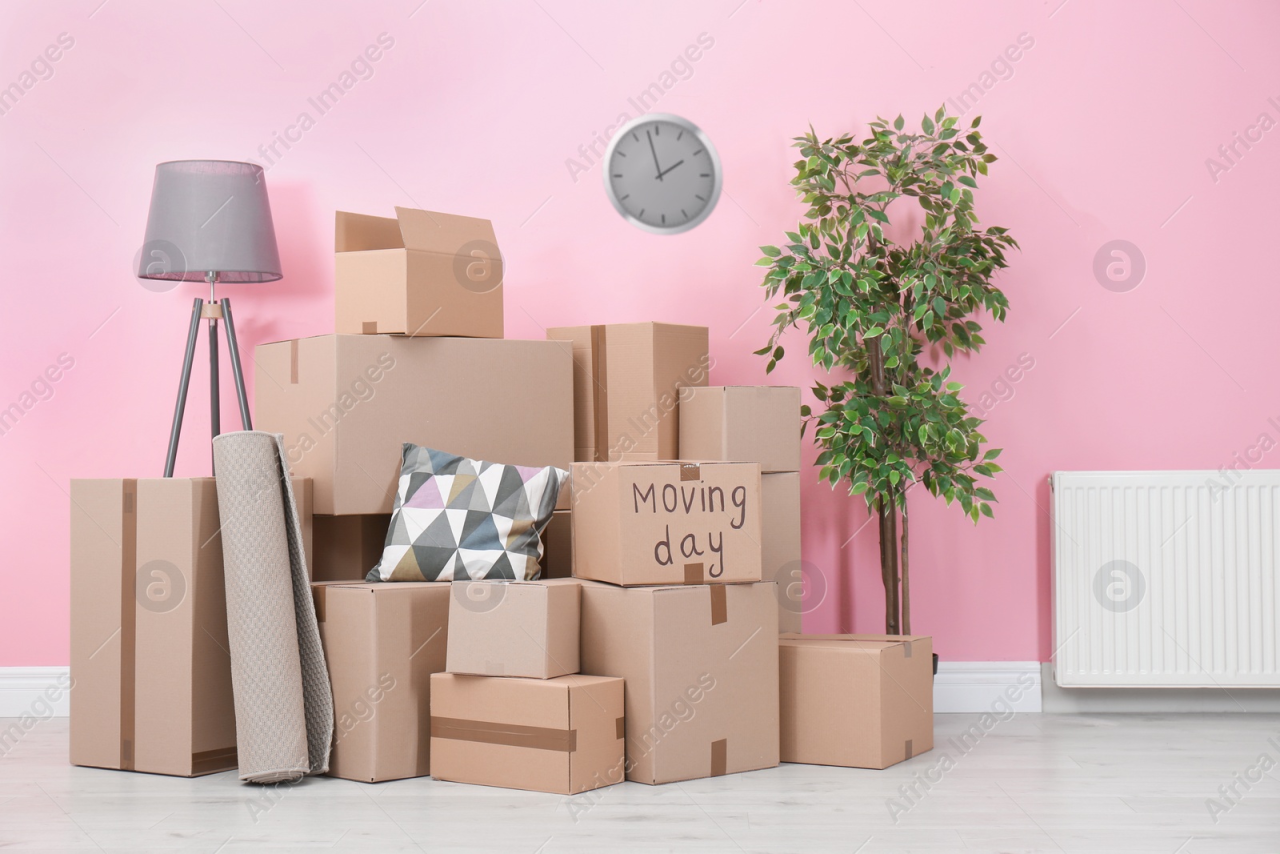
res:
1:58
